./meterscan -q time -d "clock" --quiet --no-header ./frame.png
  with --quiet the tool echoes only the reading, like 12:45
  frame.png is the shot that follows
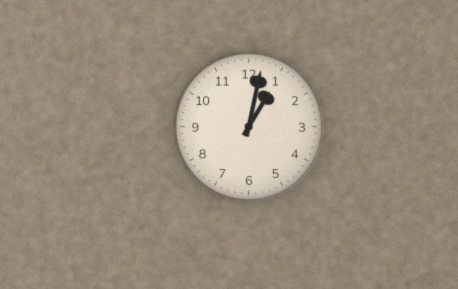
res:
1:02
